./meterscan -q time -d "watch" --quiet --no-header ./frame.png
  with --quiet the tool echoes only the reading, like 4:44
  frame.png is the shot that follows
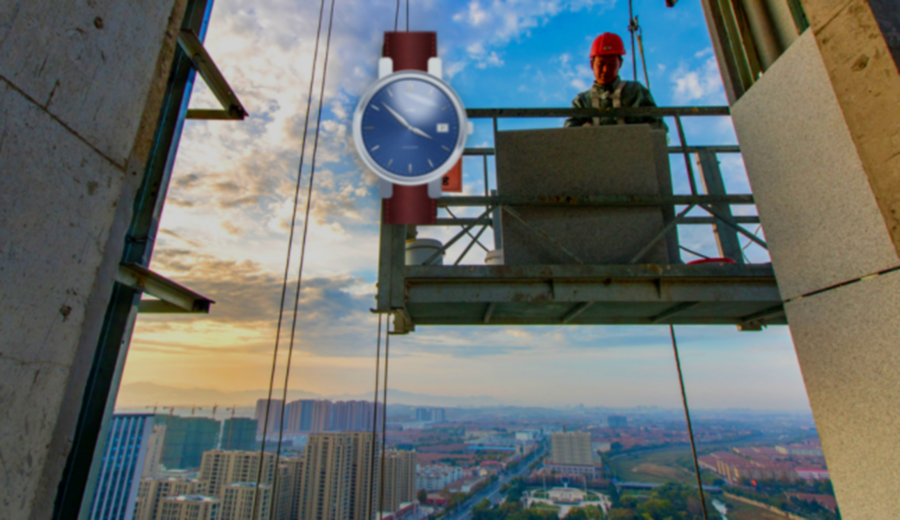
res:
3:52
